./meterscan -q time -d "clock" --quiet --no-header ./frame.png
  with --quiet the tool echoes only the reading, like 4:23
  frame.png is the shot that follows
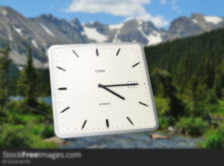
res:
4:15
